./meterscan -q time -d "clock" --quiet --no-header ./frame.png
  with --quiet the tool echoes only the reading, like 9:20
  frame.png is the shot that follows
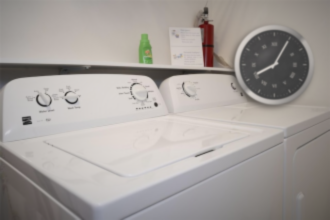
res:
8:05
